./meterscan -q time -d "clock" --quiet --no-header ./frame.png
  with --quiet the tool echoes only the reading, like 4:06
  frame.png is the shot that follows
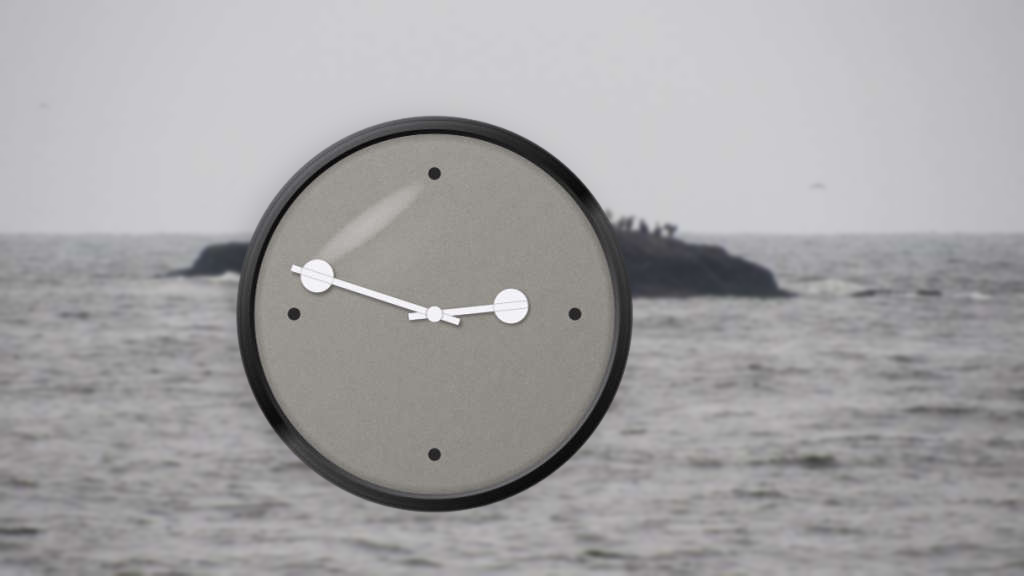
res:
2:48
